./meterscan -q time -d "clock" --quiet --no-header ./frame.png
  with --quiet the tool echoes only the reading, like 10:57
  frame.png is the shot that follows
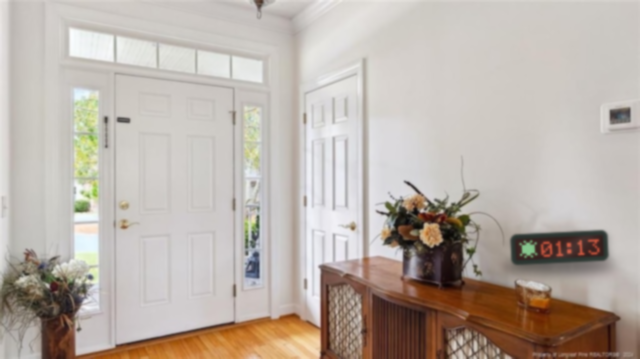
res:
1:13
